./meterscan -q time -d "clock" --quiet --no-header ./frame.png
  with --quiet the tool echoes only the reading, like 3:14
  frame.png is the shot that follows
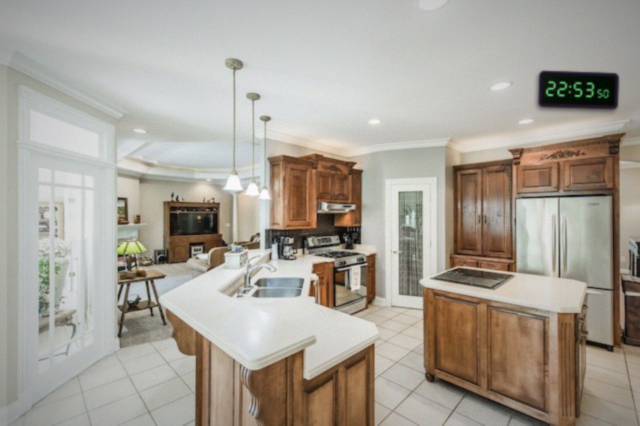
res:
22:53
